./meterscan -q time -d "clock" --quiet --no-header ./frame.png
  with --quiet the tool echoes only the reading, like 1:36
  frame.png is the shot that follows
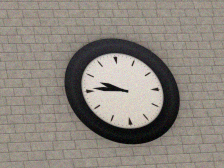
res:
9:46
